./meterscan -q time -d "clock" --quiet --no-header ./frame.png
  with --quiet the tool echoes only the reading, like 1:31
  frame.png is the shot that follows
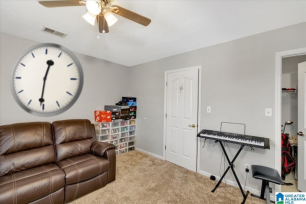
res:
12:31
